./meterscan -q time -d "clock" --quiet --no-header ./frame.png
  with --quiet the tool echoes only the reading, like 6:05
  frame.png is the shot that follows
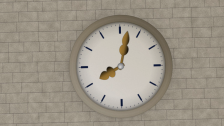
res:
8:02
